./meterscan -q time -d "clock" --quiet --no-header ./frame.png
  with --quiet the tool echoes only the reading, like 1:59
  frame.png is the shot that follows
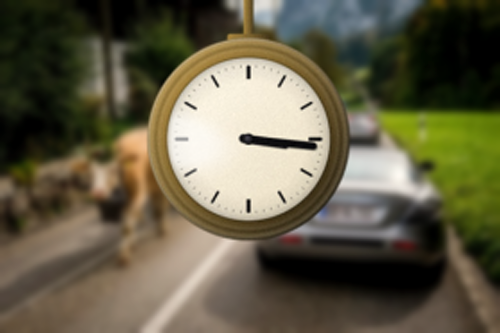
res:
3:16
